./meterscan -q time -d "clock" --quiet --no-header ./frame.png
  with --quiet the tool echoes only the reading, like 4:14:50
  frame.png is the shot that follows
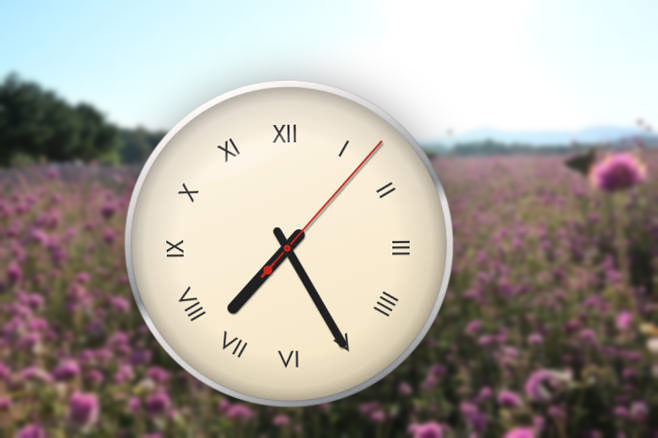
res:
7:25:07
